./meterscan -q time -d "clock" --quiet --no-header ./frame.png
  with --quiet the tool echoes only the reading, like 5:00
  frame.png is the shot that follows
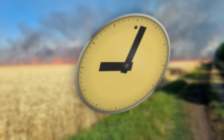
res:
9:02
